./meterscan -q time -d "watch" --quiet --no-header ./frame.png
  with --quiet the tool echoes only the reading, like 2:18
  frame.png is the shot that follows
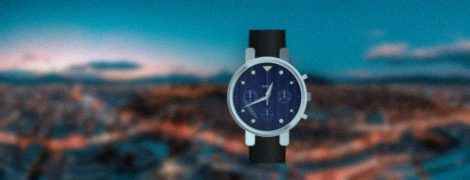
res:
12:41
